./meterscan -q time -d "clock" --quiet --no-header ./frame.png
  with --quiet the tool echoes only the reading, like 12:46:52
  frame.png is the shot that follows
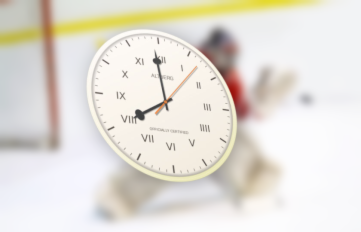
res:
7:59:07
